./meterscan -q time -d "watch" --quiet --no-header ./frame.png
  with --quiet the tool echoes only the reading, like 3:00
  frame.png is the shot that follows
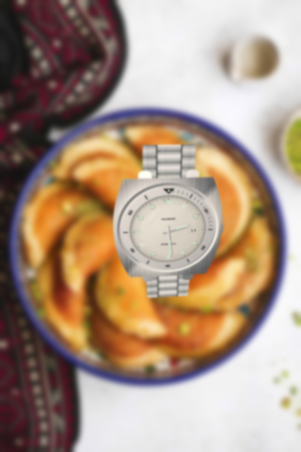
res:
2:29
